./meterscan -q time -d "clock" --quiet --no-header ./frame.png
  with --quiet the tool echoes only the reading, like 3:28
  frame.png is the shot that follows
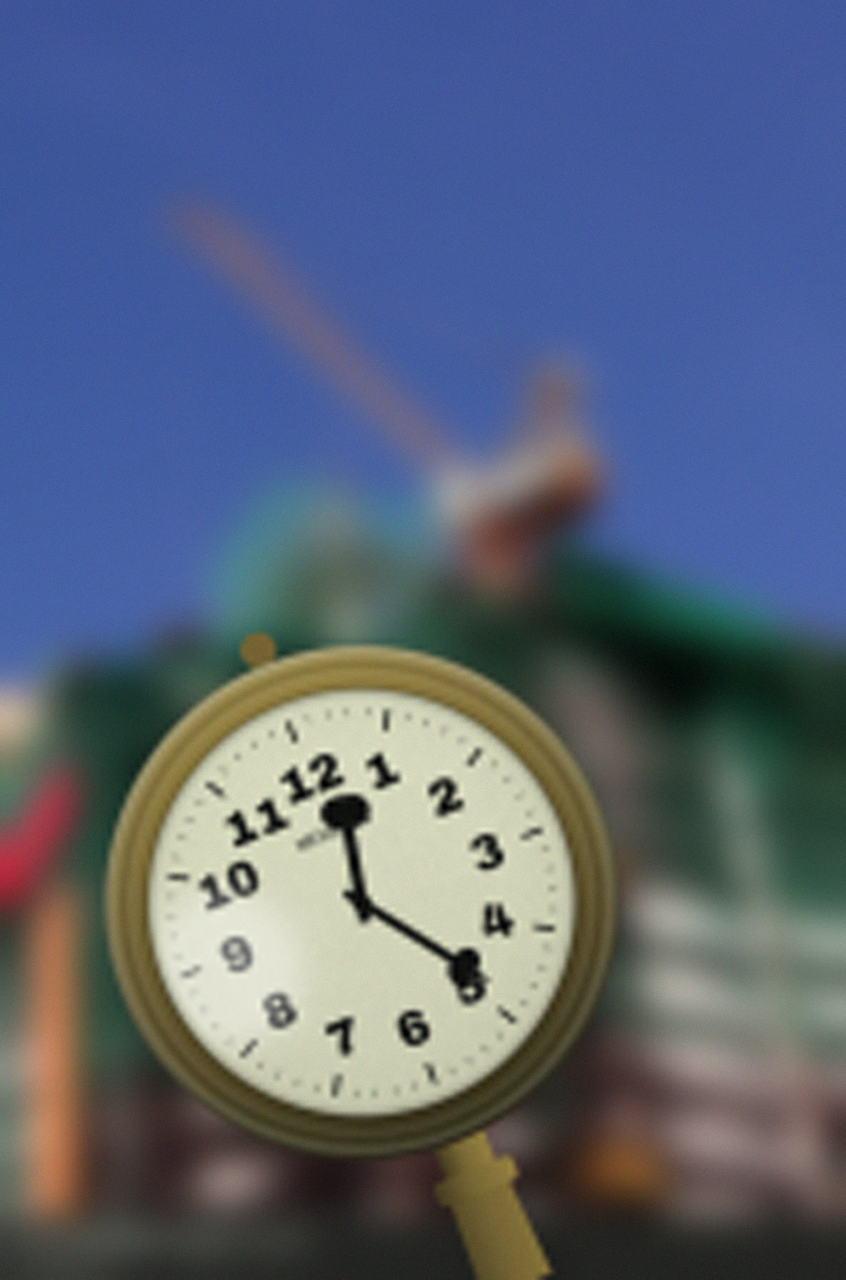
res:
12:24
